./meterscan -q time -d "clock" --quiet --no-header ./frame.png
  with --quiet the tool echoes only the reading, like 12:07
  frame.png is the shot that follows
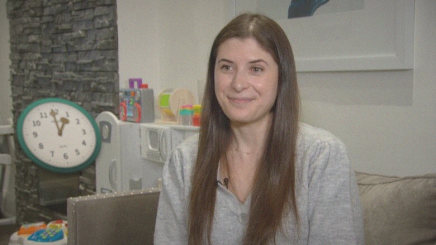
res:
12:59
